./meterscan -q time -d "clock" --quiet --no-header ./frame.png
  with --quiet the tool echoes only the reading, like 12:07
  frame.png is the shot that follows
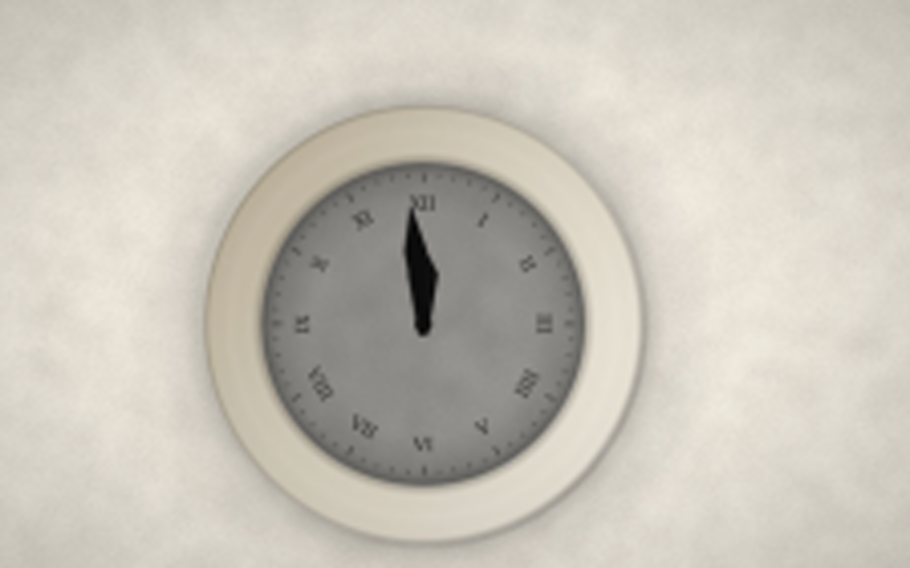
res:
11:59
